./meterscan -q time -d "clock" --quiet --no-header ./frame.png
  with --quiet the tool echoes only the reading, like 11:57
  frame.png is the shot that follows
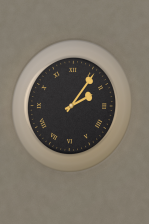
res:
2:06
